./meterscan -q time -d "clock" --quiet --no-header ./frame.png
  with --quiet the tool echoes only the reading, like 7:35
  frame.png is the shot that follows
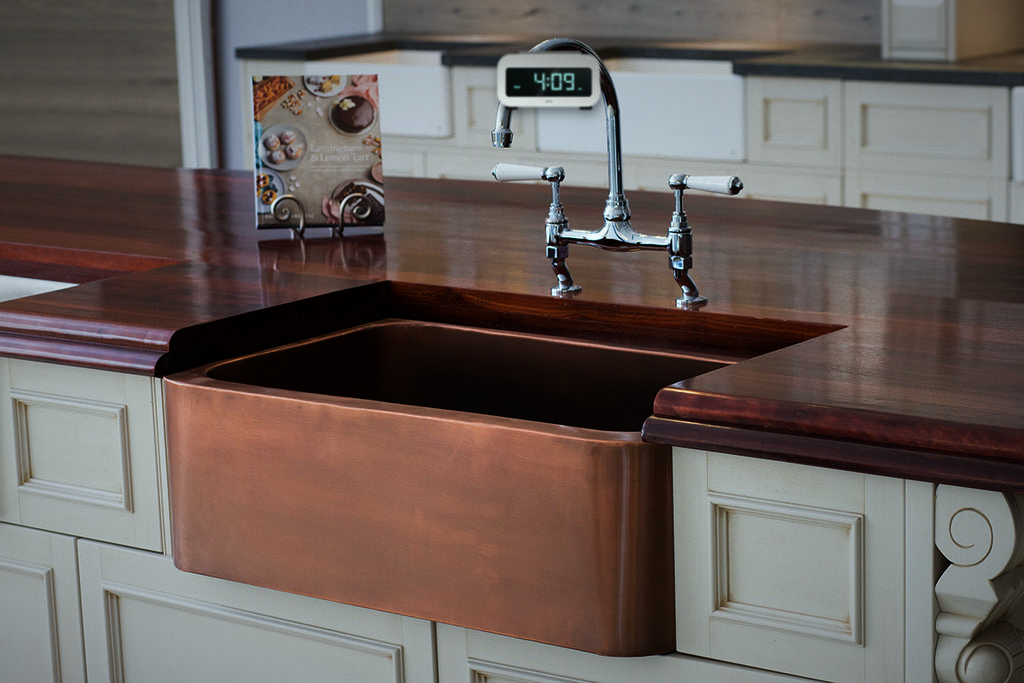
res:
4:09
